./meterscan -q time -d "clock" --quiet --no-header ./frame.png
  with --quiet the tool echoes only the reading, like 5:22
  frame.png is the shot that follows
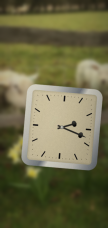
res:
2:18
